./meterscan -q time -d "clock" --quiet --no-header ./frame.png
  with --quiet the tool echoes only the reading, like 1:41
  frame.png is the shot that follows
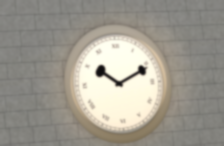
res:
10:11
